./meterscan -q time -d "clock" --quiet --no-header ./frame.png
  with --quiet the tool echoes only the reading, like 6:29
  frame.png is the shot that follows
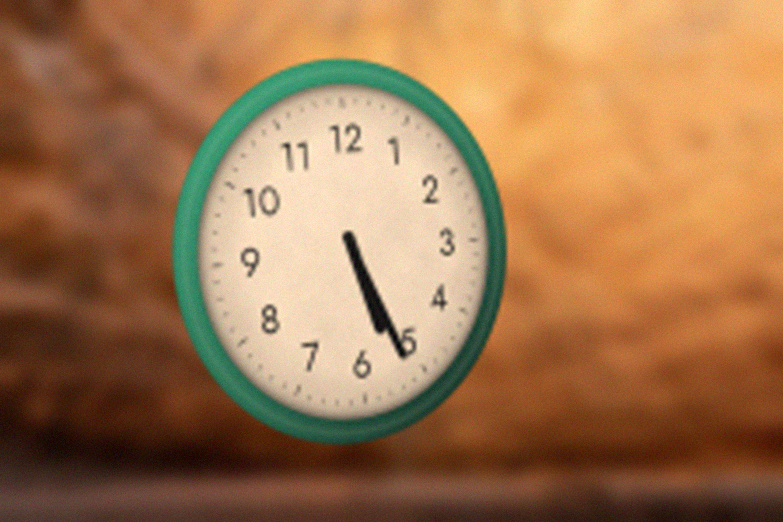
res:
5:26
